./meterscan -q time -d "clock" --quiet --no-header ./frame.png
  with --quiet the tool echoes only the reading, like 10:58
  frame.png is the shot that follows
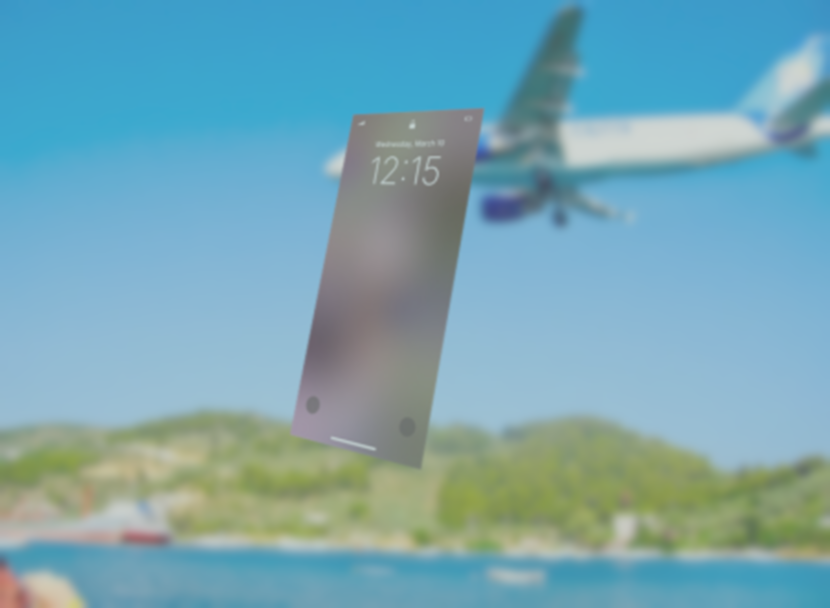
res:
12:15
